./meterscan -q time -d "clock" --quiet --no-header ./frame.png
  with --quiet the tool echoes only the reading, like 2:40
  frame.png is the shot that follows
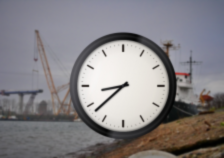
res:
8:38
